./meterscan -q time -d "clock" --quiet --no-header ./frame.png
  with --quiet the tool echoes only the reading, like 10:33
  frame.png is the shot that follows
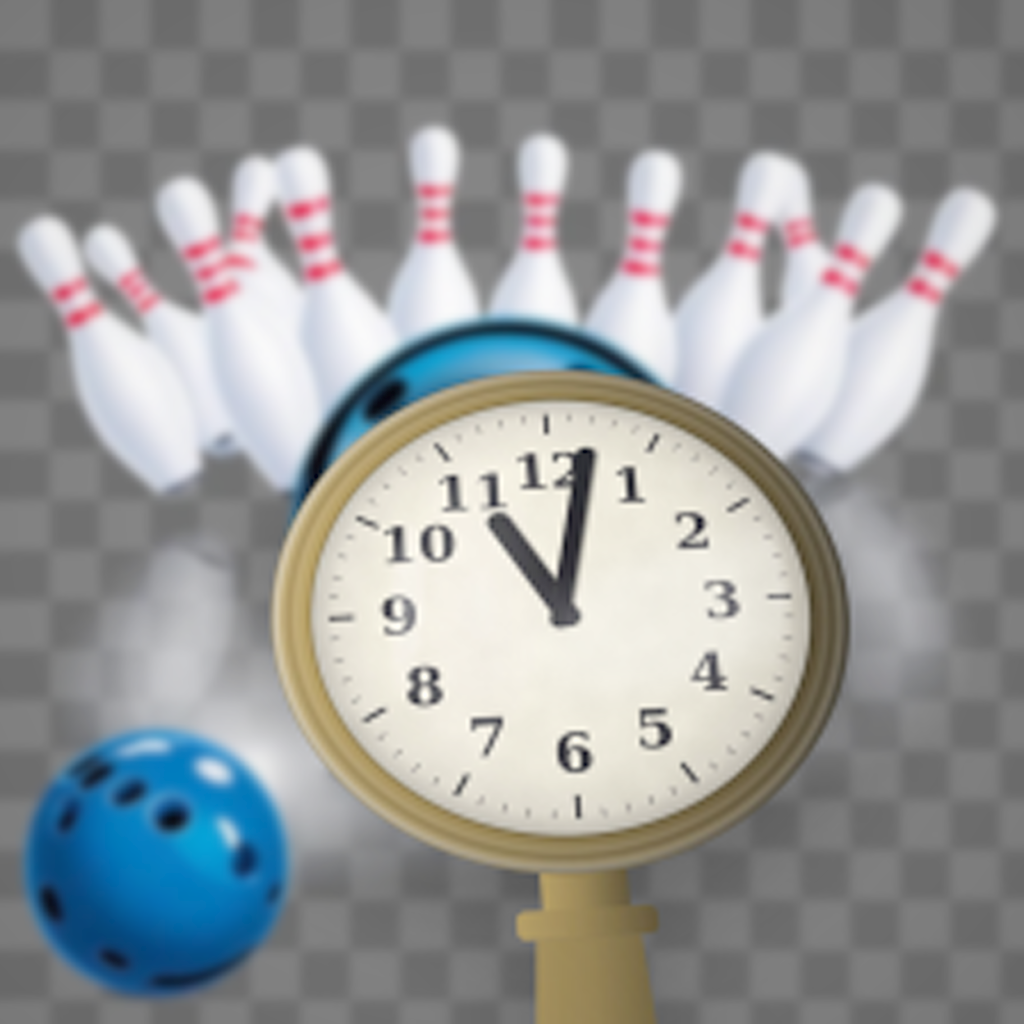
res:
11:02
